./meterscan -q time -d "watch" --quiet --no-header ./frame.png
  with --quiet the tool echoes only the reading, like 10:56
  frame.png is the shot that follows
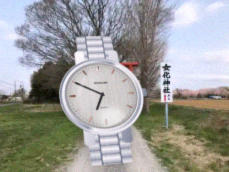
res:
6:50
